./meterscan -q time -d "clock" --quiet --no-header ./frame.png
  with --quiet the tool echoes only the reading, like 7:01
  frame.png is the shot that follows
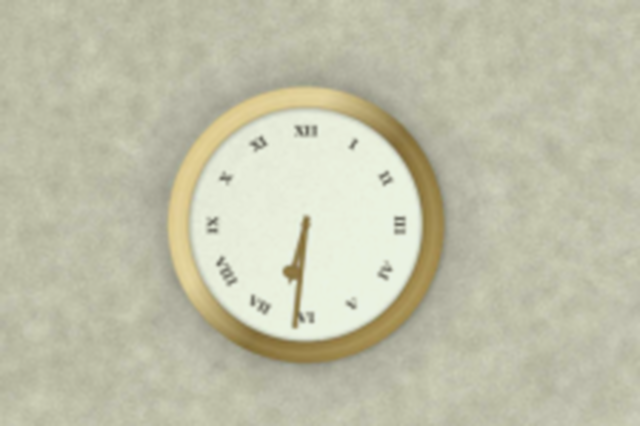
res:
6:31
